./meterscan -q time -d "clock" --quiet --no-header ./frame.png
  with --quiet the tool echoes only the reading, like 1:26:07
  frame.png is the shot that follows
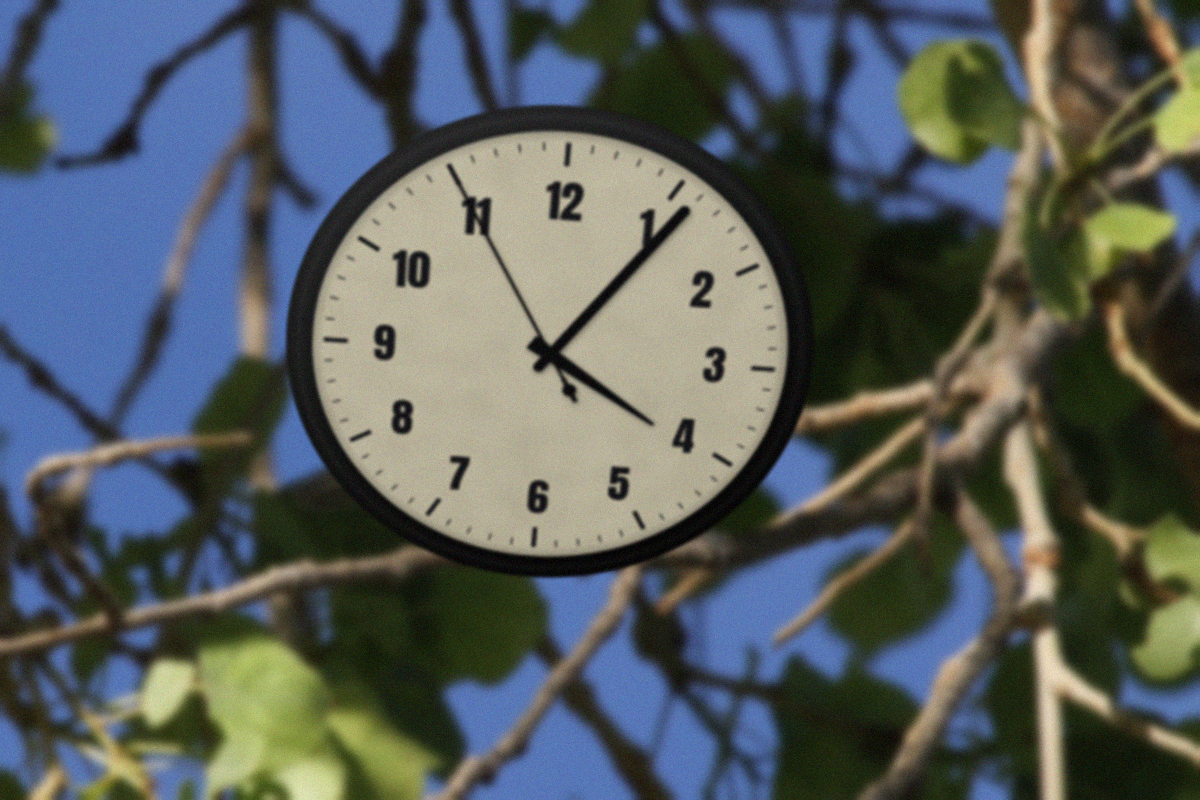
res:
4:05:55
